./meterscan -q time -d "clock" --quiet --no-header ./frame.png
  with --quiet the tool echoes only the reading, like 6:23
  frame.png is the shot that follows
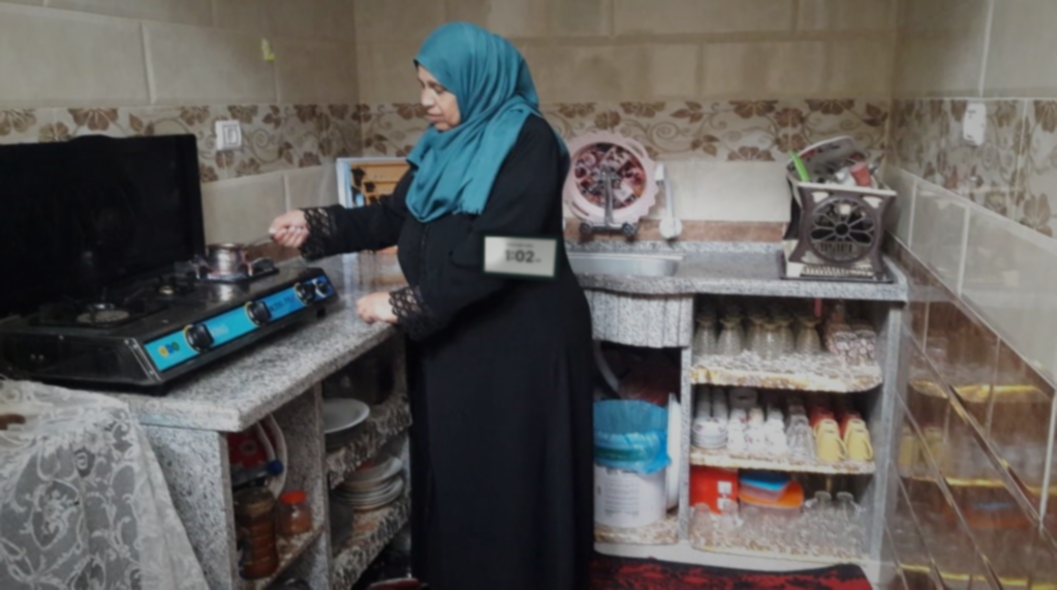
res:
1:02
